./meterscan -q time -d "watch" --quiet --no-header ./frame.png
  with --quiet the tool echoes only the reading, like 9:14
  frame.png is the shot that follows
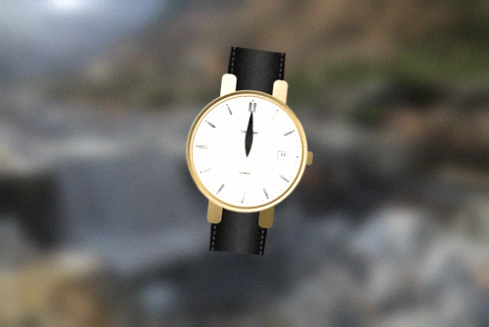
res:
12:00
